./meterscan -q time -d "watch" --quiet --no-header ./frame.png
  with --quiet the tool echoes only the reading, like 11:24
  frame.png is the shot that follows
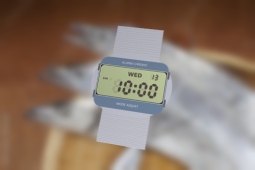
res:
10:00
